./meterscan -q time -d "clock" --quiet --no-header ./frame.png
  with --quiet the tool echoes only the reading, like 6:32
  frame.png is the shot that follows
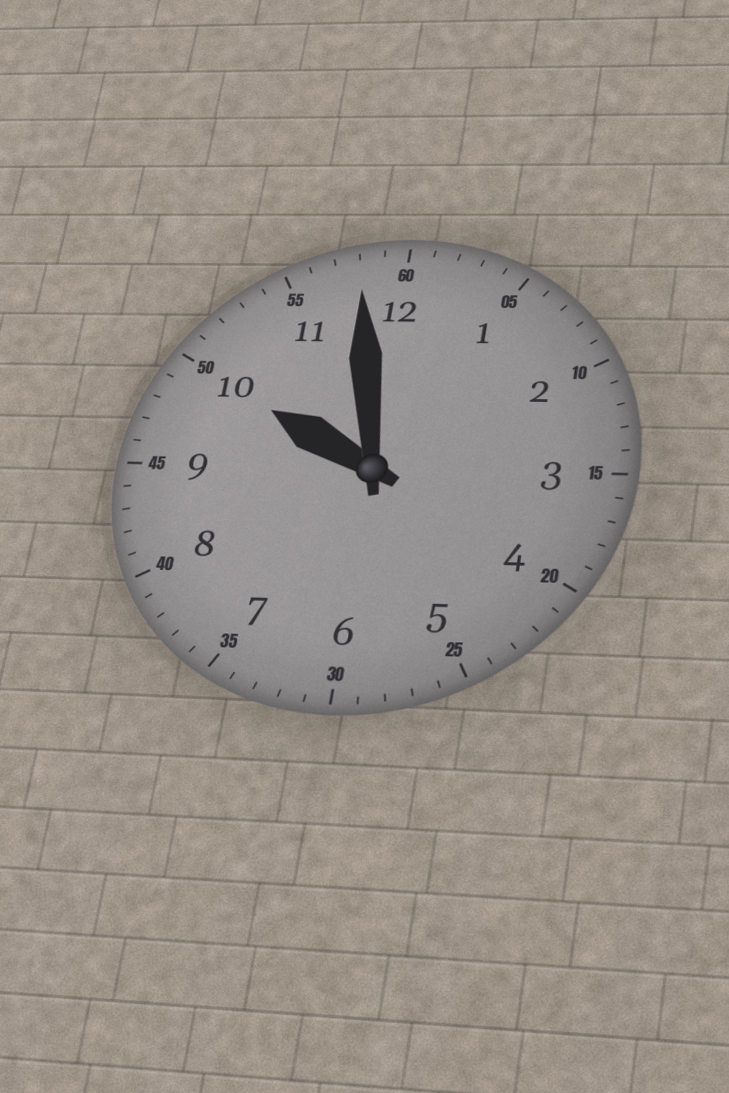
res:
9:58
